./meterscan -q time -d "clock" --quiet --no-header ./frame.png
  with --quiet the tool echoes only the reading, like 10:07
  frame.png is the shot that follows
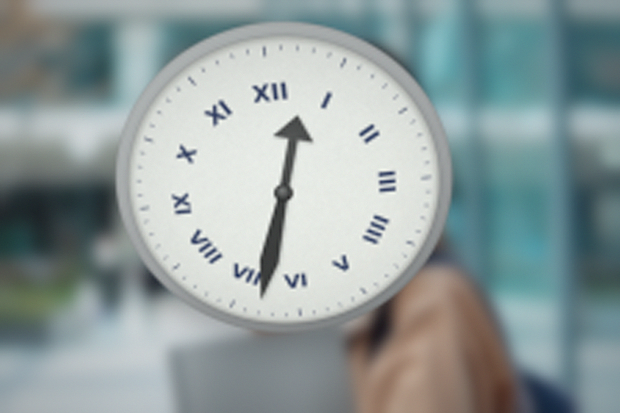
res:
12:33
